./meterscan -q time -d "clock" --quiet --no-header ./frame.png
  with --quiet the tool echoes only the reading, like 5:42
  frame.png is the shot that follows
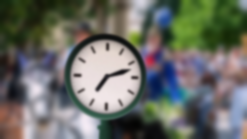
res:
7:12
